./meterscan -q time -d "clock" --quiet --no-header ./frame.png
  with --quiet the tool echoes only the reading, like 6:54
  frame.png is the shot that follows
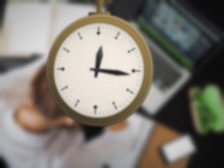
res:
12:16
